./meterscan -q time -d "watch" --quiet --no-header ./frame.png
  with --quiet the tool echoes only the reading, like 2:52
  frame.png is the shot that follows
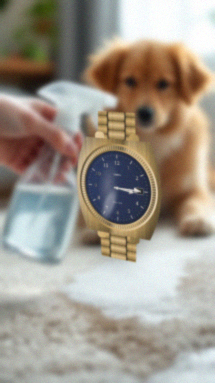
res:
3:15
